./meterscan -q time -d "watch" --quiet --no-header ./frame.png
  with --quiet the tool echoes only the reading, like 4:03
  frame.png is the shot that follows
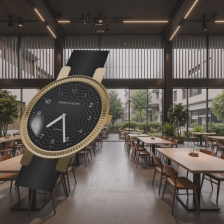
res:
7:26
